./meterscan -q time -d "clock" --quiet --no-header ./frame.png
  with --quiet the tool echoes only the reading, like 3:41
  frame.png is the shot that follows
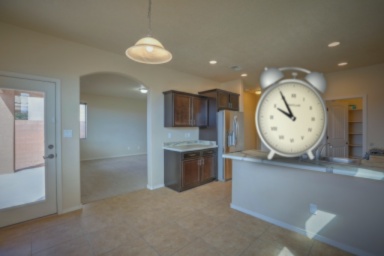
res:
9:55
